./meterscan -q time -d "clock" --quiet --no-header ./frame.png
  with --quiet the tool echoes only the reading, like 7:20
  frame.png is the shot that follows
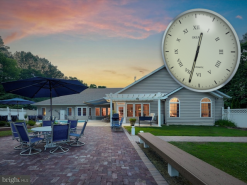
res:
12:33
